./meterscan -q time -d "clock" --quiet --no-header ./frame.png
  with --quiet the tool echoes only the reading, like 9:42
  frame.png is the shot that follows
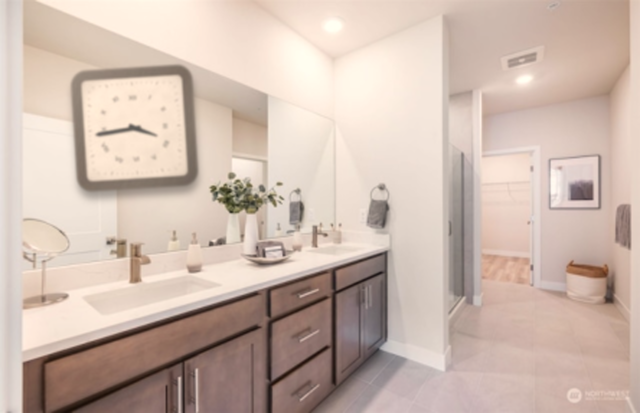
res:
3:44
